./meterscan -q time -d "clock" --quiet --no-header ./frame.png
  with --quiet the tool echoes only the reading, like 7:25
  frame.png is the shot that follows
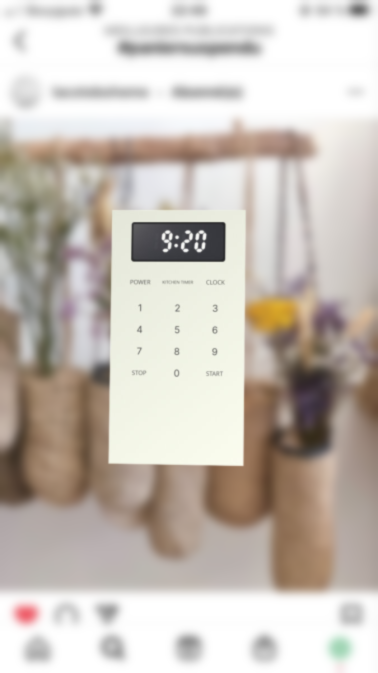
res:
9:20
